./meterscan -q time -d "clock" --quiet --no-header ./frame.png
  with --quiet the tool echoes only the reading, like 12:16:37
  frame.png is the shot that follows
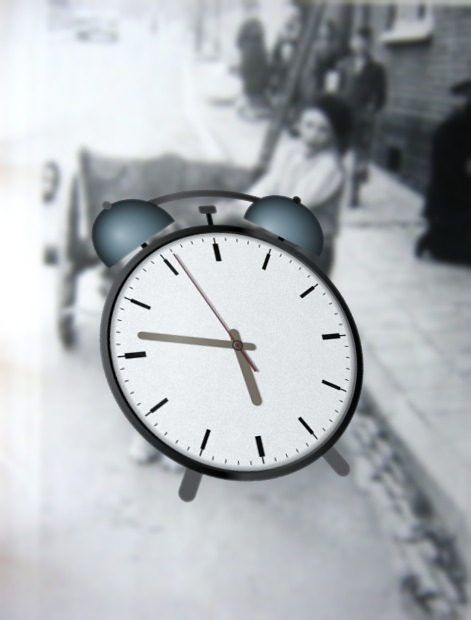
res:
5:46:56
